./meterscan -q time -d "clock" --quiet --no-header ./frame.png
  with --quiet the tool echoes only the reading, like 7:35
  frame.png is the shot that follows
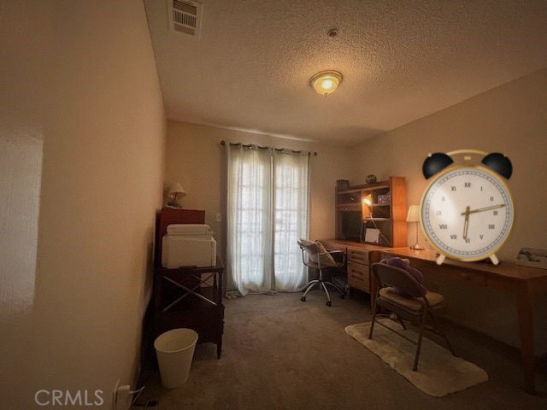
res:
6:13
